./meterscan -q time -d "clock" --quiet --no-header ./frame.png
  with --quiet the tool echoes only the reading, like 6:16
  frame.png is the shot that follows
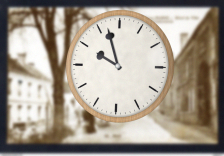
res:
9:57
